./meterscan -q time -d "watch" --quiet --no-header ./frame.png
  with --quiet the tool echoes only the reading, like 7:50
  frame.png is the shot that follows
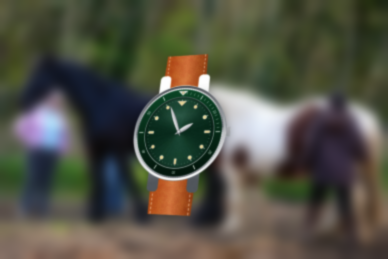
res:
1:56
